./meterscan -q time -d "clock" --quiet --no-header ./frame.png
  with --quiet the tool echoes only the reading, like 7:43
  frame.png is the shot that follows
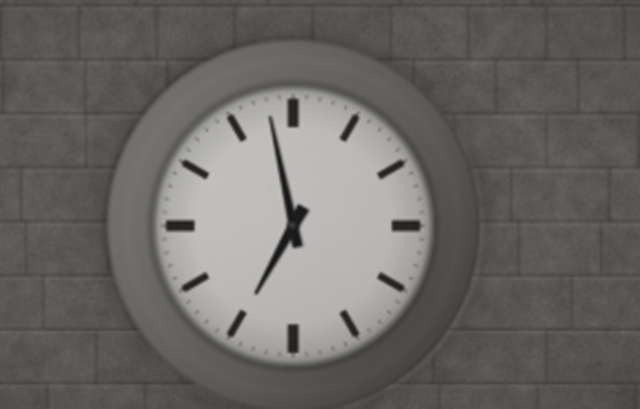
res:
6:58
